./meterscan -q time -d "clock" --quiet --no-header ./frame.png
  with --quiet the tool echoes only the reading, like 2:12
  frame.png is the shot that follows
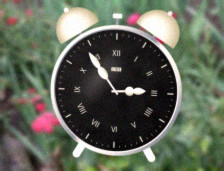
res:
2:54
